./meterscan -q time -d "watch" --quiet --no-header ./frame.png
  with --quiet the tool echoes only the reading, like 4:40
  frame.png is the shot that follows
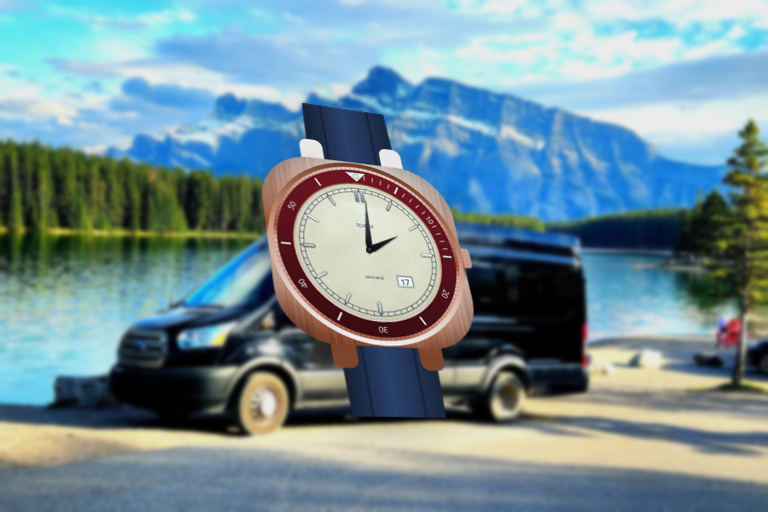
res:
2:01
